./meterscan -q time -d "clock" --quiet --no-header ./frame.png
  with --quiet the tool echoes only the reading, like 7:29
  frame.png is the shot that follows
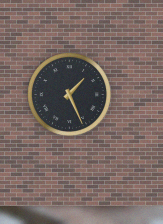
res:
1:26
